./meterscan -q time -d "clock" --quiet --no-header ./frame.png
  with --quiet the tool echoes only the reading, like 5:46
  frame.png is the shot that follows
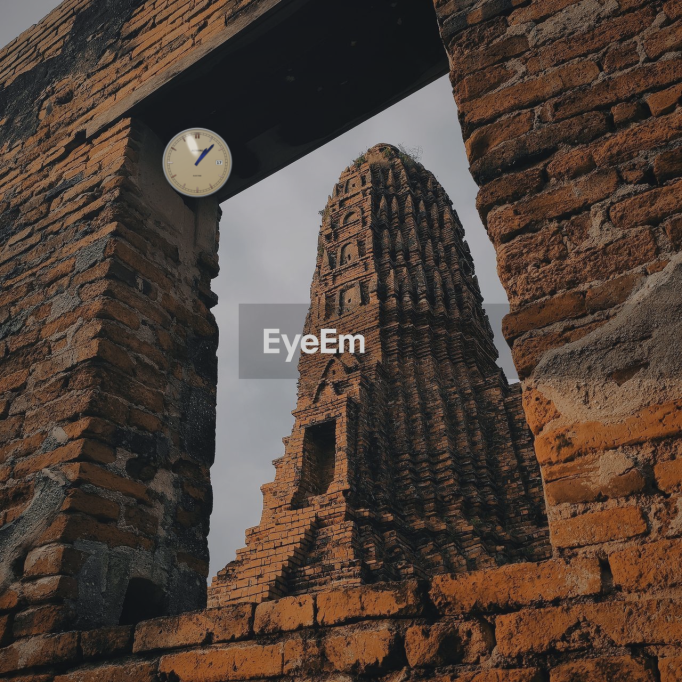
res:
1:07
